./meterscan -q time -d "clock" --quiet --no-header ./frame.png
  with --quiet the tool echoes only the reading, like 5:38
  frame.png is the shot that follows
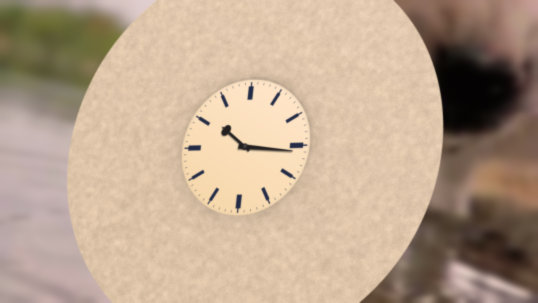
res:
10:16
